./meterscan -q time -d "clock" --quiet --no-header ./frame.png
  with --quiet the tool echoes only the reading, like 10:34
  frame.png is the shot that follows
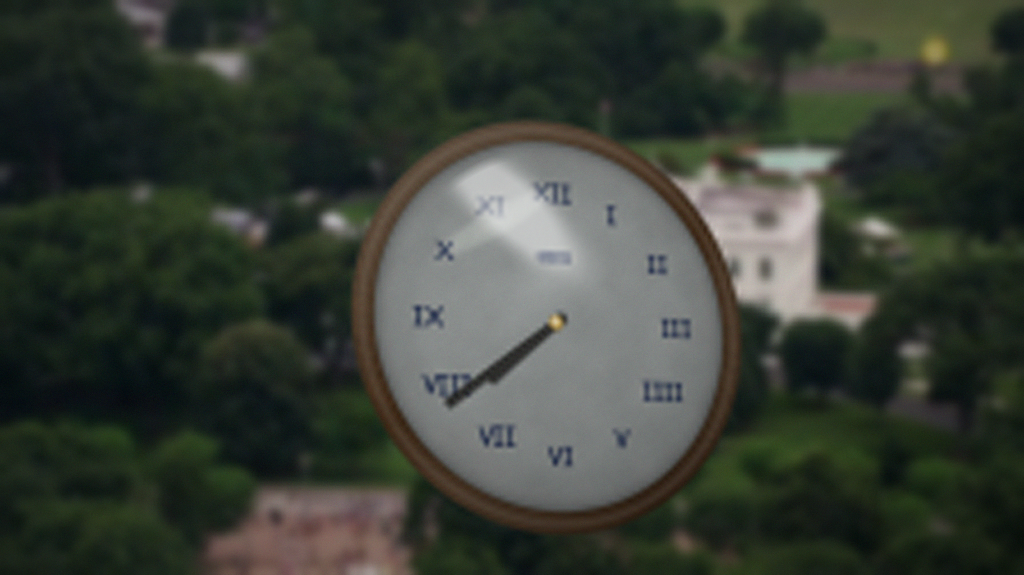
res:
7:39
